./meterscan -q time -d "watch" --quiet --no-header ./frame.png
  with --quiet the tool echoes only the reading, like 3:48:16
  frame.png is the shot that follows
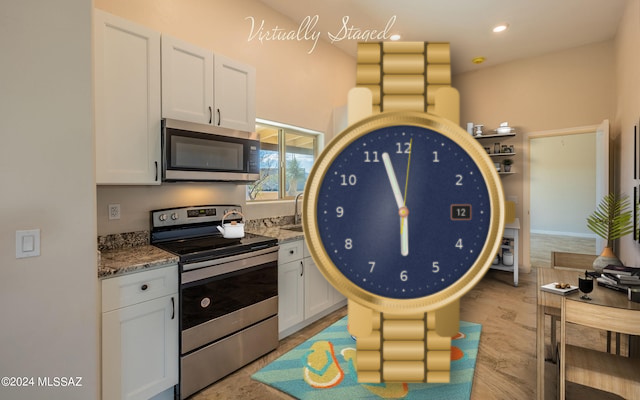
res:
5:57:01
